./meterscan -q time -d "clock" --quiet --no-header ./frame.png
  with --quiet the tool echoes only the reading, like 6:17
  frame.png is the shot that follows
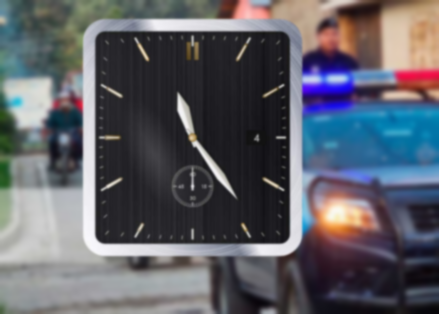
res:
11:24
